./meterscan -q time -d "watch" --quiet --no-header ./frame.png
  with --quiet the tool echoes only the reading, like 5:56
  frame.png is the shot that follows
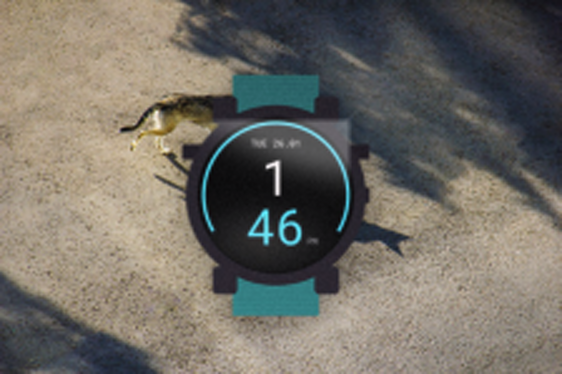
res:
1:46
